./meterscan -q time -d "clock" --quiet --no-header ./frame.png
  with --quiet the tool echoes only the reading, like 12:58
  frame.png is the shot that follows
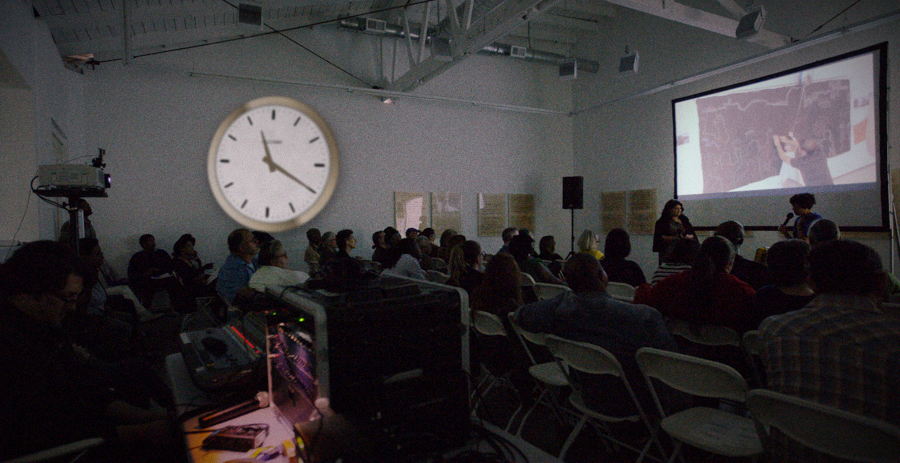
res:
11:20
